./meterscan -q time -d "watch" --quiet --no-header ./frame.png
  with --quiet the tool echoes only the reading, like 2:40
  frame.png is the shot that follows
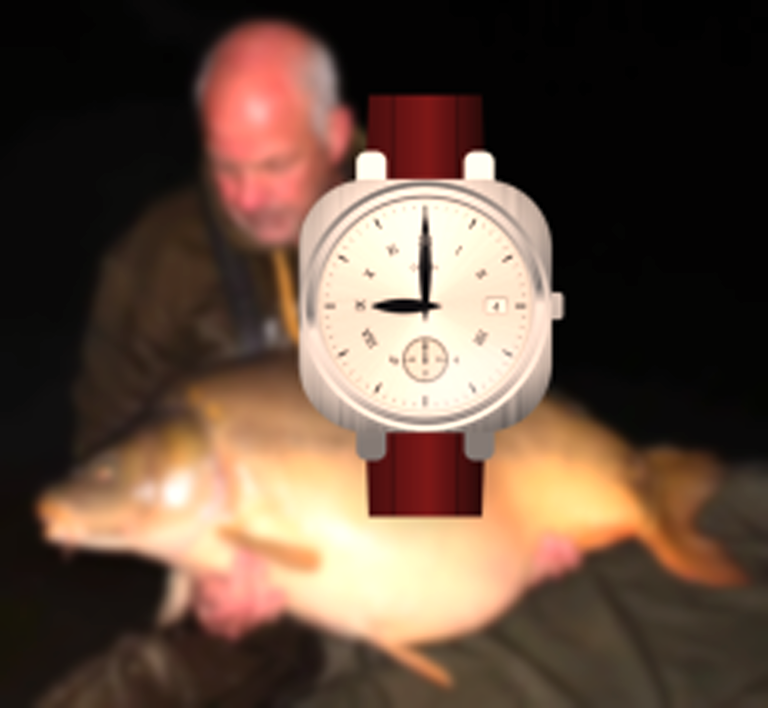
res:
9:00
